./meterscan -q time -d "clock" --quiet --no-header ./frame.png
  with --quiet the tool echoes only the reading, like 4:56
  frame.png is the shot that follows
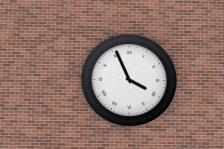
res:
3:56
